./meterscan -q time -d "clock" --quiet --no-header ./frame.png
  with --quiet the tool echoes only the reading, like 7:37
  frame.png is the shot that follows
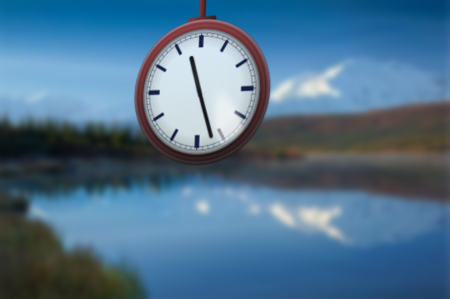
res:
11:27
